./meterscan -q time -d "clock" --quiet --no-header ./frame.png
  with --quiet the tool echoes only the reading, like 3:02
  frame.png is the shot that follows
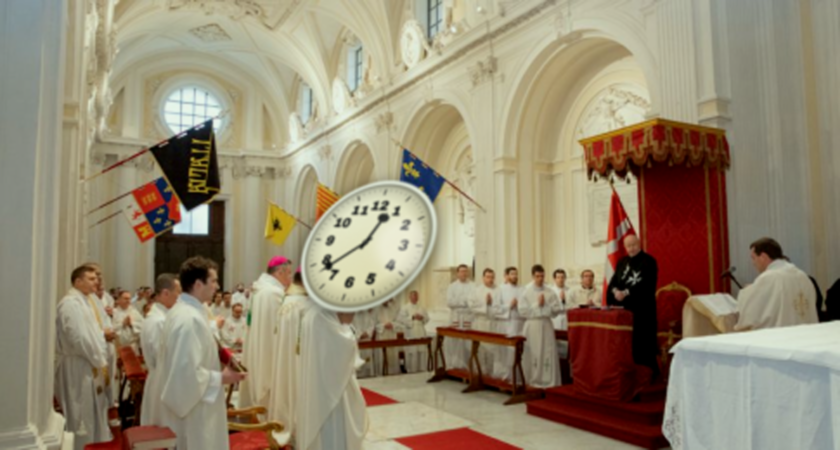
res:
12:38
